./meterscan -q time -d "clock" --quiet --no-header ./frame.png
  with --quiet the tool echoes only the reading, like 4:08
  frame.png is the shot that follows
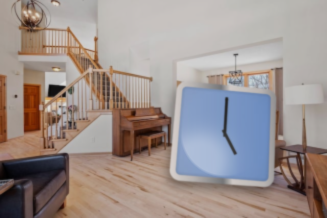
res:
5:00
